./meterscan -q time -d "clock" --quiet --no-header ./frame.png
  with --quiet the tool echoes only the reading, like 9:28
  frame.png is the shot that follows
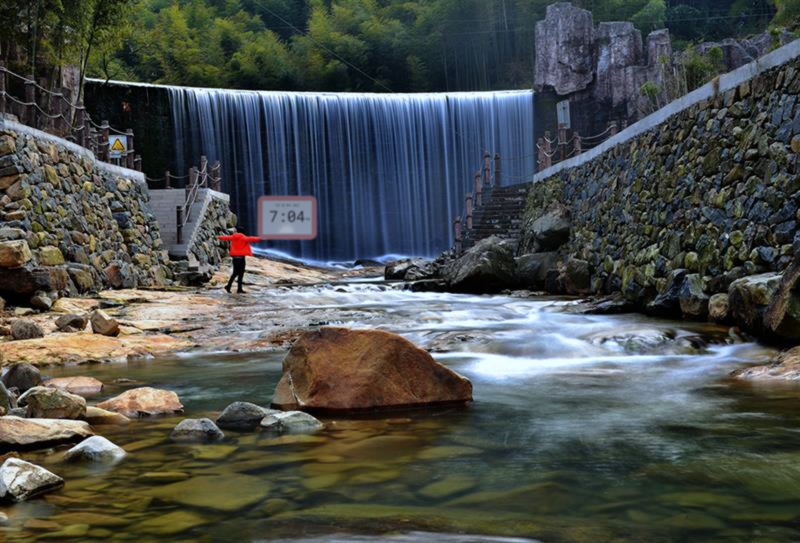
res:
7:04
